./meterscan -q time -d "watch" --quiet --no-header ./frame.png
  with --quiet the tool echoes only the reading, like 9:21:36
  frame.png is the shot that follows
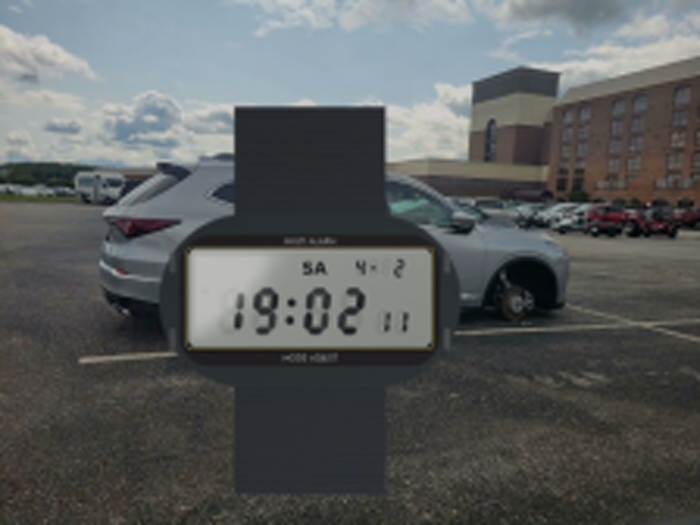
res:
19:02:11
